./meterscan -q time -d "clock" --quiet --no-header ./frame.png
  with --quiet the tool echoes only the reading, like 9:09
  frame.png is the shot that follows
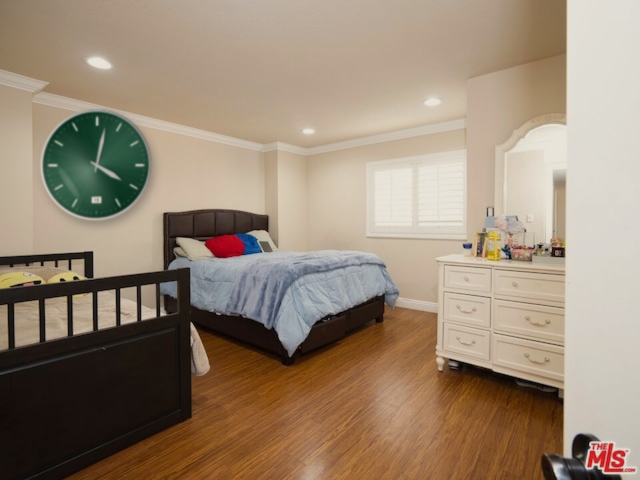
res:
4:02
